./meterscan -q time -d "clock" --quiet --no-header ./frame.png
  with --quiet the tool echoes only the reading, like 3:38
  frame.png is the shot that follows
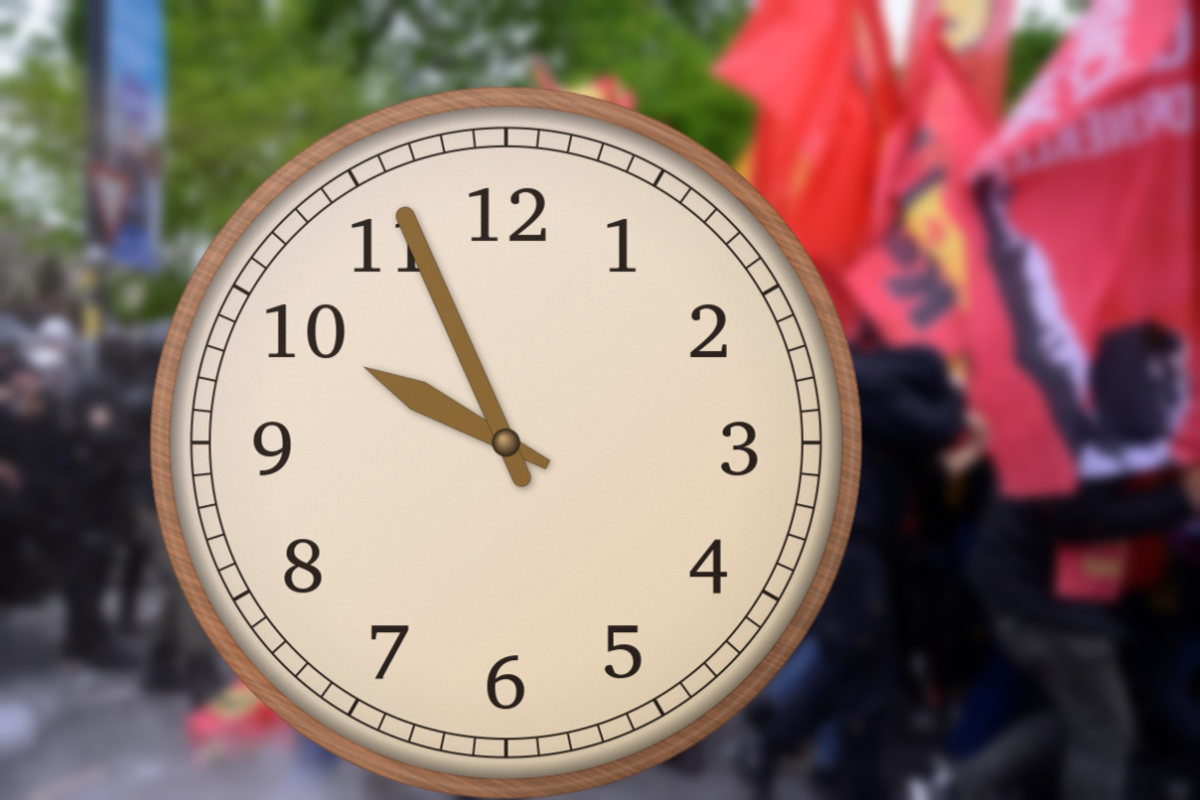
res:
9:56
